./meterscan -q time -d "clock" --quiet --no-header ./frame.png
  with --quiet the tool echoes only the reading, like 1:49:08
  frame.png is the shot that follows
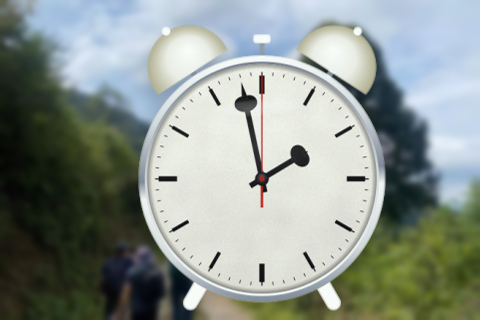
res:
1:58:00
